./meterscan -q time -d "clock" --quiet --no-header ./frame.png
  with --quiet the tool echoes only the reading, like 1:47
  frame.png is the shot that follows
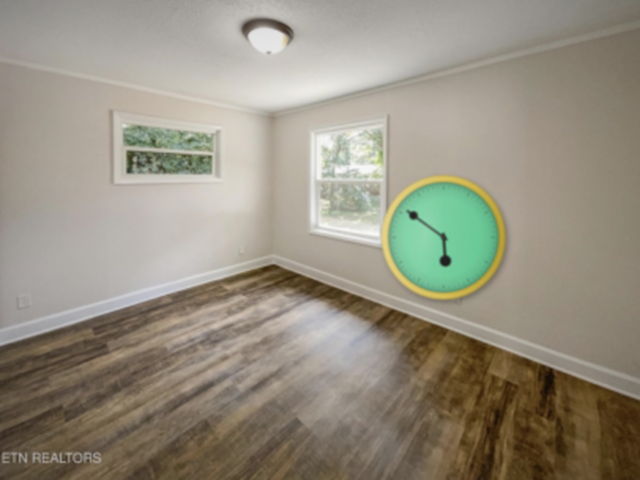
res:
5:51
